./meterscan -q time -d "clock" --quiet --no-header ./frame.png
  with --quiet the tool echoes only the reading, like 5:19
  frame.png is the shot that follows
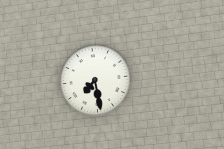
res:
7:29
